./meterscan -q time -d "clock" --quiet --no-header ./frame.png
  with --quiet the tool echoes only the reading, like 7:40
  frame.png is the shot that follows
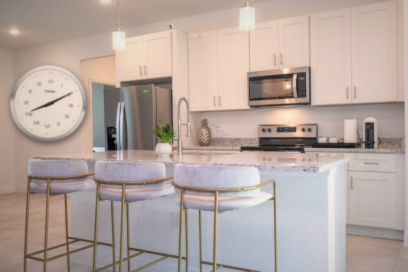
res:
8:10
